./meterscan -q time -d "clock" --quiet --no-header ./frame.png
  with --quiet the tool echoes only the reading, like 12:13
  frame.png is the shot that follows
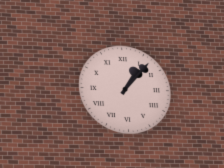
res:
1:07
